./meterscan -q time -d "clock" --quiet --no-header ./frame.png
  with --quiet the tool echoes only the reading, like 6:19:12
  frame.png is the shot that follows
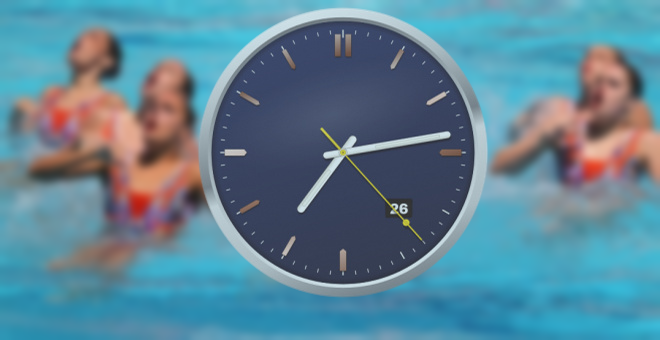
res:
7:13:23
